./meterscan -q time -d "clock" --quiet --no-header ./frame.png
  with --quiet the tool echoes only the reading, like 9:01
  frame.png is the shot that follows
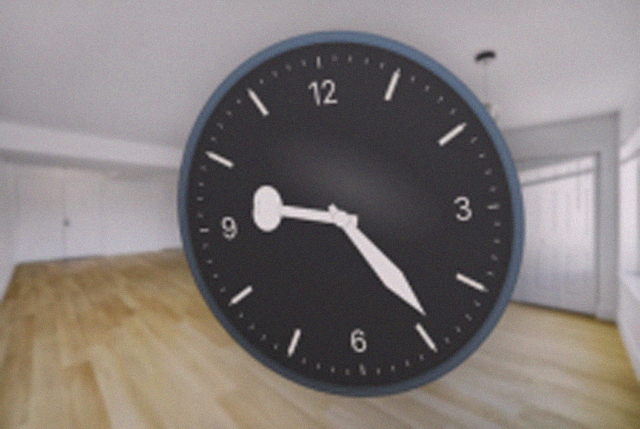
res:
9:24
